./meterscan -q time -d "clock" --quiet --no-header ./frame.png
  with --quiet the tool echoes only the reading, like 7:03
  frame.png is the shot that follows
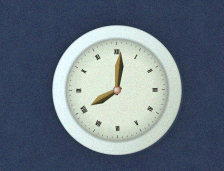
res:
8:01
